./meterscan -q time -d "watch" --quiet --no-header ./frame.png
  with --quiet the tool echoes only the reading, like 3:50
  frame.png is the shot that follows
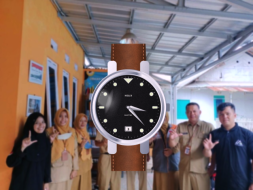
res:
3:23
